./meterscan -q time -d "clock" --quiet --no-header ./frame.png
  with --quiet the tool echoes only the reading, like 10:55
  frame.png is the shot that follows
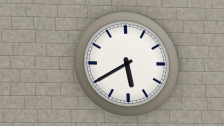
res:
5:40
